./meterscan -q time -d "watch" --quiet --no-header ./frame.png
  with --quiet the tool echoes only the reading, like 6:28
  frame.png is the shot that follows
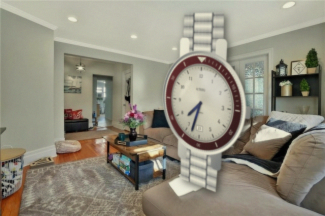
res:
7:33
